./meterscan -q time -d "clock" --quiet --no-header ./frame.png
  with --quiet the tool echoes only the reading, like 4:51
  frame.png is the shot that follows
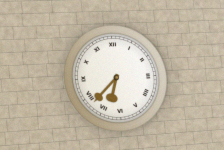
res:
6:38
